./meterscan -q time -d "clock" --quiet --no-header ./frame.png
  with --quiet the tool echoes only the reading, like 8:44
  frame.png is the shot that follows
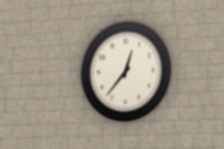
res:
12:37
